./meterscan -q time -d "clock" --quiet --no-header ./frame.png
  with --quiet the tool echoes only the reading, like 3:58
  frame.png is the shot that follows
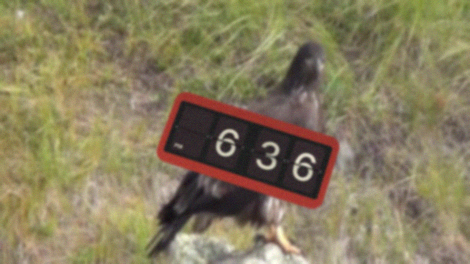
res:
6:36
